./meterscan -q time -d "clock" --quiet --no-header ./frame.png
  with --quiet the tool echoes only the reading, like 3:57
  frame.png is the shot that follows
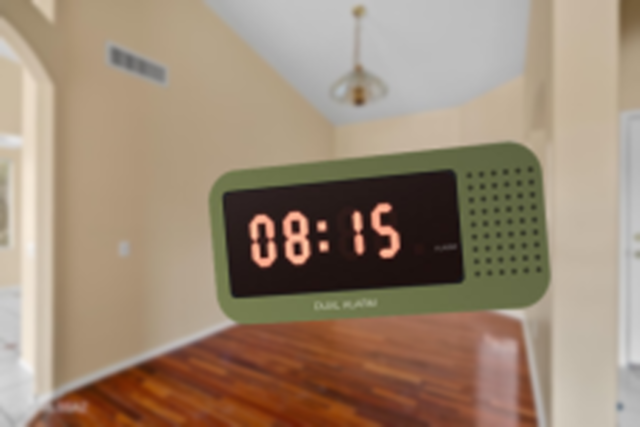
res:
8:15
